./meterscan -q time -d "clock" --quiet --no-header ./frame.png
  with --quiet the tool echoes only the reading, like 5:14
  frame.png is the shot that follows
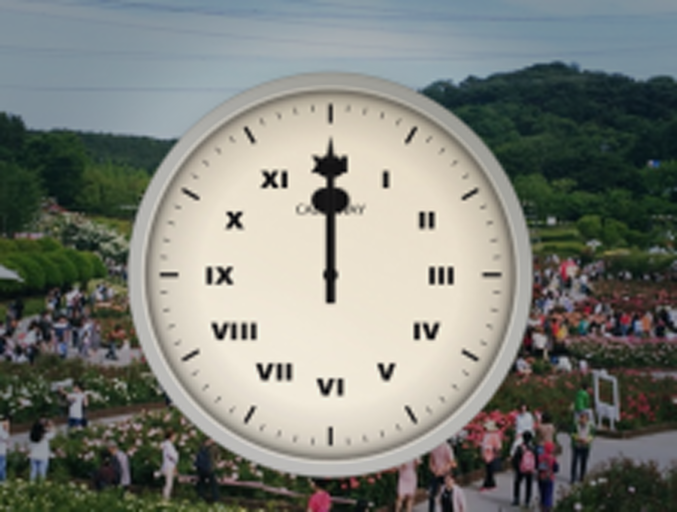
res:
12:00
